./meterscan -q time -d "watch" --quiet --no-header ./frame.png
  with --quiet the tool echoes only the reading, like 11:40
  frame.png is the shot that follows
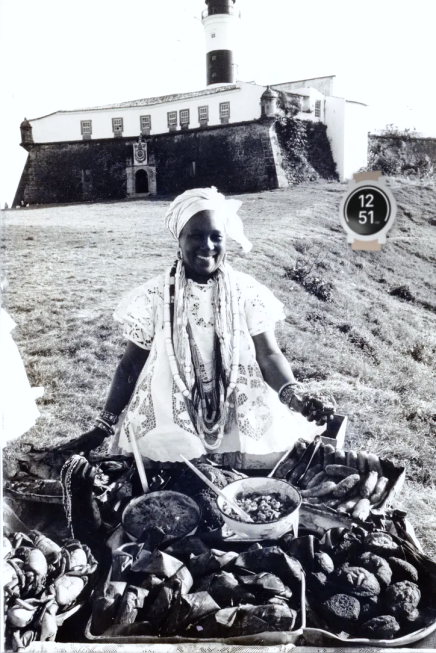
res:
12:51
